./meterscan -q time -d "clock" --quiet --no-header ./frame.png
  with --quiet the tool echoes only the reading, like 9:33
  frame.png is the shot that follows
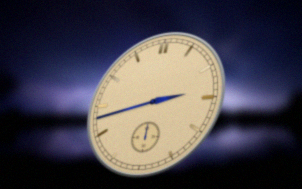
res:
2:43
